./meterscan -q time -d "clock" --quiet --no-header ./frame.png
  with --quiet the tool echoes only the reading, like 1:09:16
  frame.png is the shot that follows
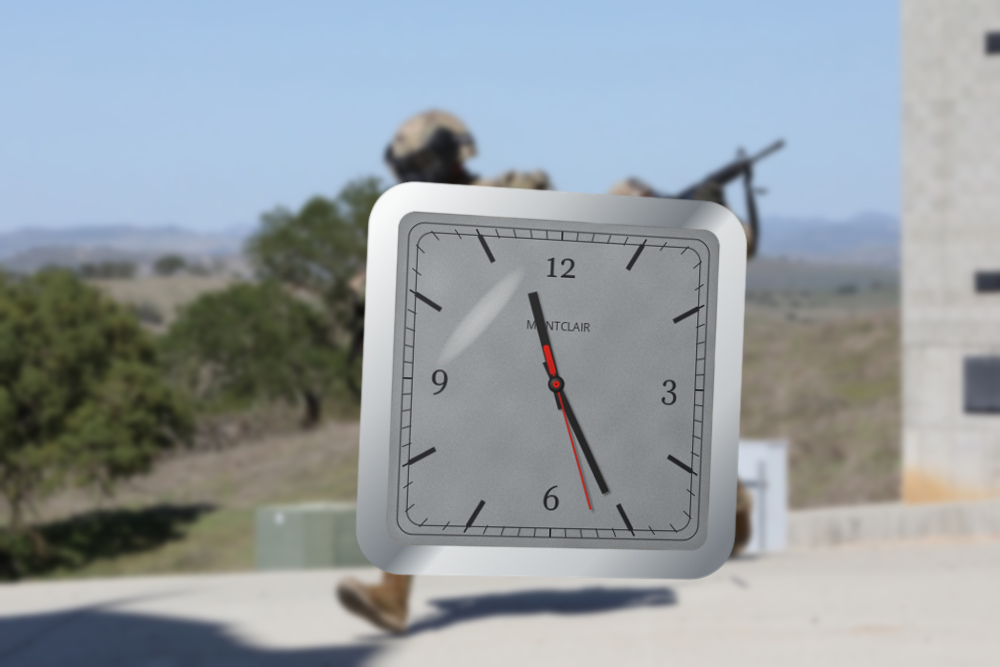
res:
11:25:27
